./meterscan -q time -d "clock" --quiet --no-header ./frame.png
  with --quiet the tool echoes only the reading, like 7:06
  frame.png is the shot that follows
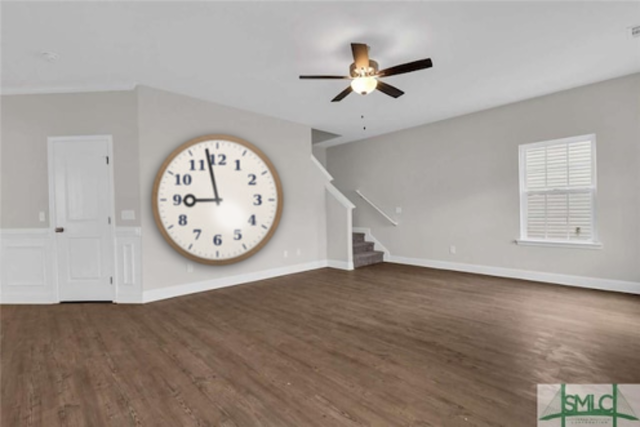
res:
8:58
